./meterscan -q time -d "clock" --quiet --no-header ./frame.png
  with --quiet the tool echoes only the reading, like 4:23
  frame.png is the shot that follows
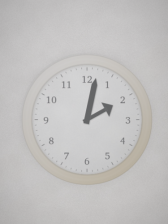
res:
2:02
